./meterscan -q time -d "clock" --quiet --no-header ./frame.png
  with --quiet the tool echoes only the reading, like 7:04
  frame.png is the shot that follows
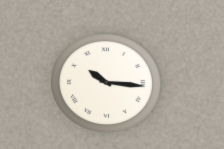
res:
10:16
